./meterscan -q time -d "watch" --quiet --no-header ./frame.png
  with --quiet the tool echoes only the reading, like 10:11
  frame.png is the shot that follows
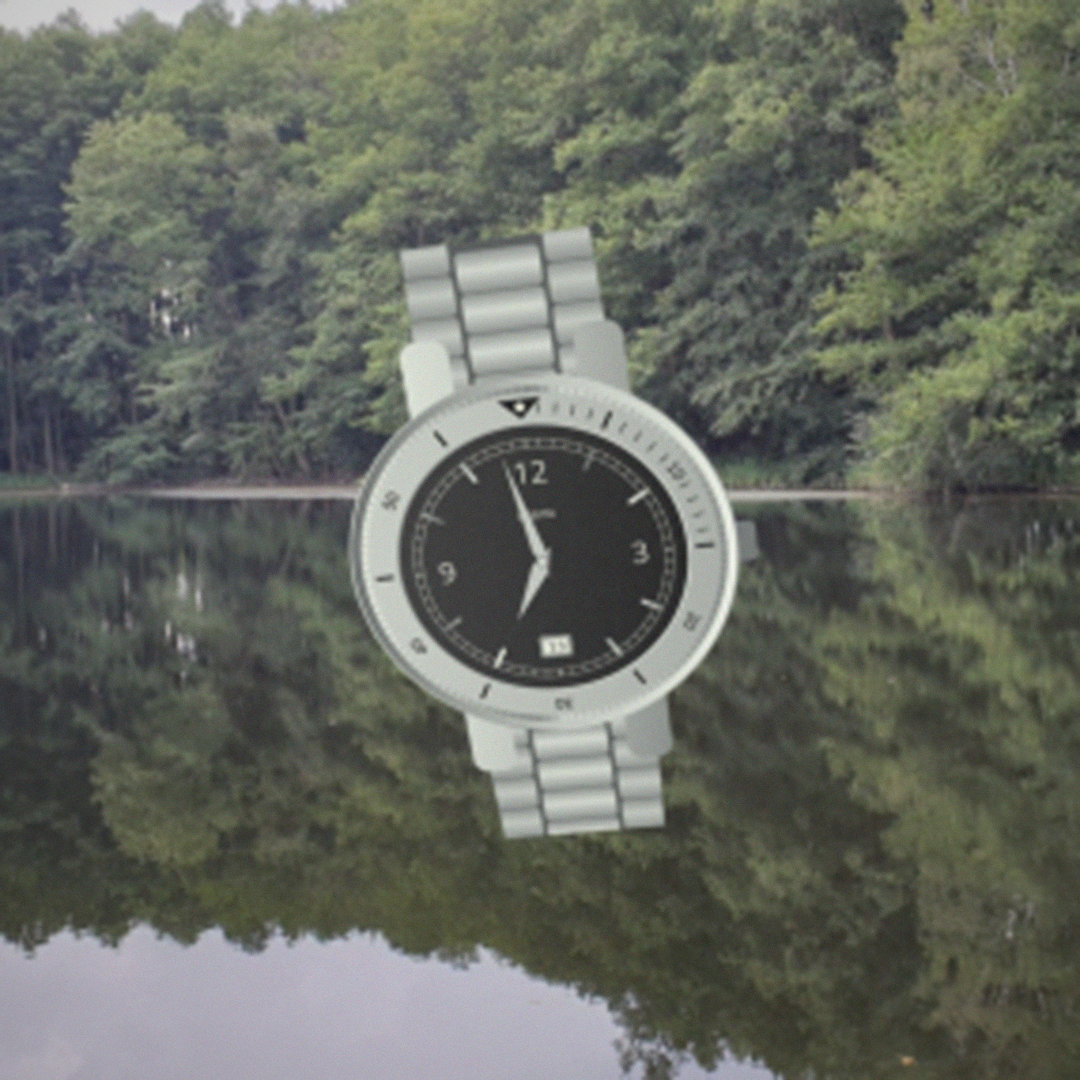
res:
6:58
